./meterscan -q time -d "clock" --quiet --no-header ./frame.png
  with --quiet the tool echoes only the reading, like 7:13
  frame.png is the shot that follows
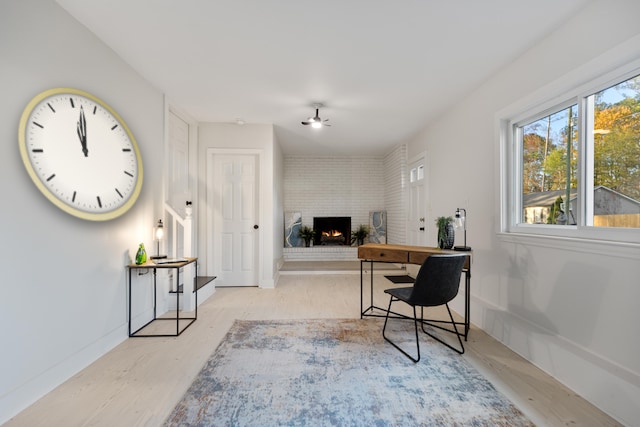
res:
12:02
